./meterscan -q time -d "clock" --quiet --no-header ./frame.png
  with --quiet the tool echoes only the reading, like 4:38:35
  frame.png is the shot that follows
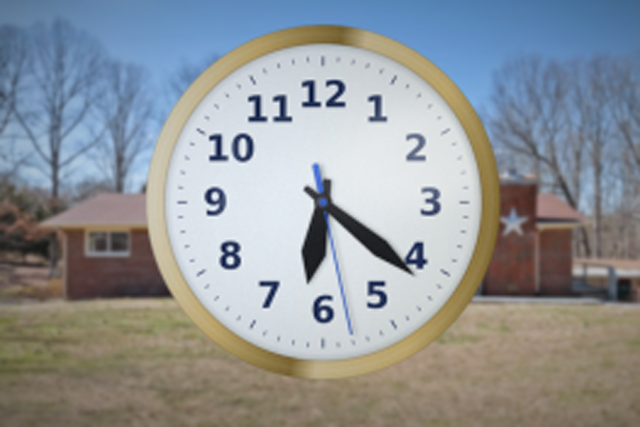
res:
6:21:28
